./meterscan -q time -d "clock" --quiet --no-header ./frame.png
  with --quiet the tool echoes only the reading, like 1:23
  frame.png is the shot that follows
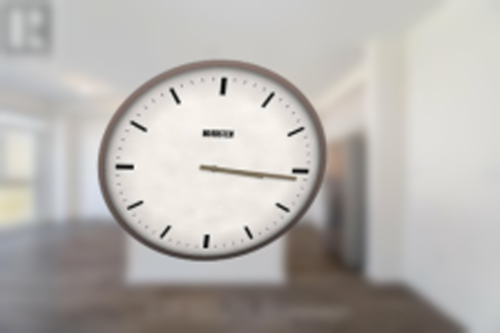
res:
3:16
